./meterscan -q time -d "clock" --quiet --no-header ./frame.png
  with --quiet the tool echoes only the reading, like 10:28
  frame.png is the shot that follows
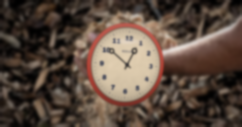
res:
12:51
